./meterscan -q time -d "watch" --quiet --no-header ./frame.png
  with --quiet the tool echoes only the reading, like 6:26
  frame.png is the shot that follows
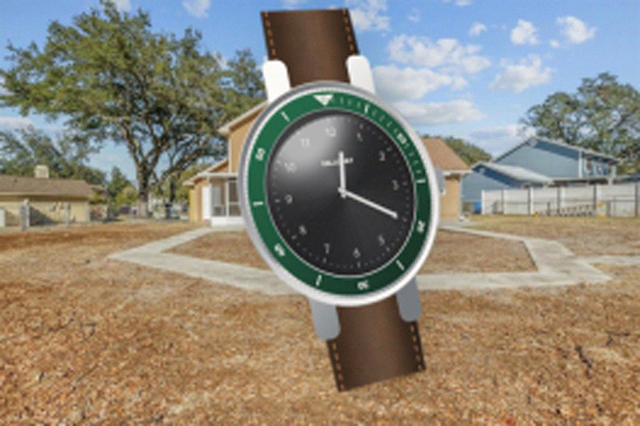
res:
12:20
